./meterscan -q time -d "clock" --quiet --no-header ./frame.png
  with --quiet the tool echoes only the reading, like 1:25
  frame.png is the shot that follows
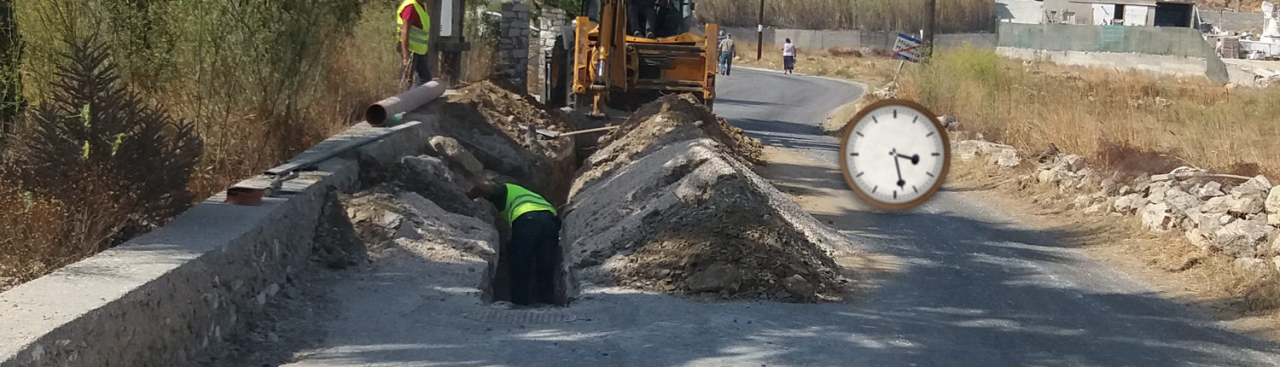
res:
3:28
